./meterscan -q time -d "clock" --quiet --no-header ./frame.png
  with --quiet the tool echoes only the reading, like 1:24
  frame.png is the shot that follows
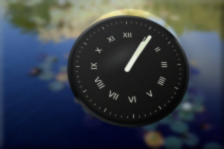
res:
1:06
